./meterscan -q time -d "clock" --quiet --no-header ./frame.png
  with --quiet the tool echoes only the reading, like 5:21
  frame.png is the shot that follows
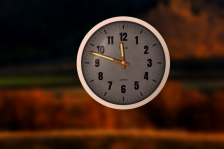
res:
11:48
